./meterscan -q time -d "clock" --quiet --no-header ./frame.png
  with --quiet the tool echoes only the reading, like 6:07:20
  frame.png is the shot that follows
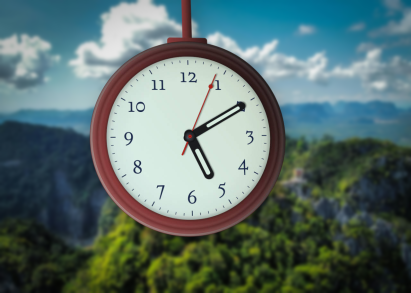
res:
5:10:04
